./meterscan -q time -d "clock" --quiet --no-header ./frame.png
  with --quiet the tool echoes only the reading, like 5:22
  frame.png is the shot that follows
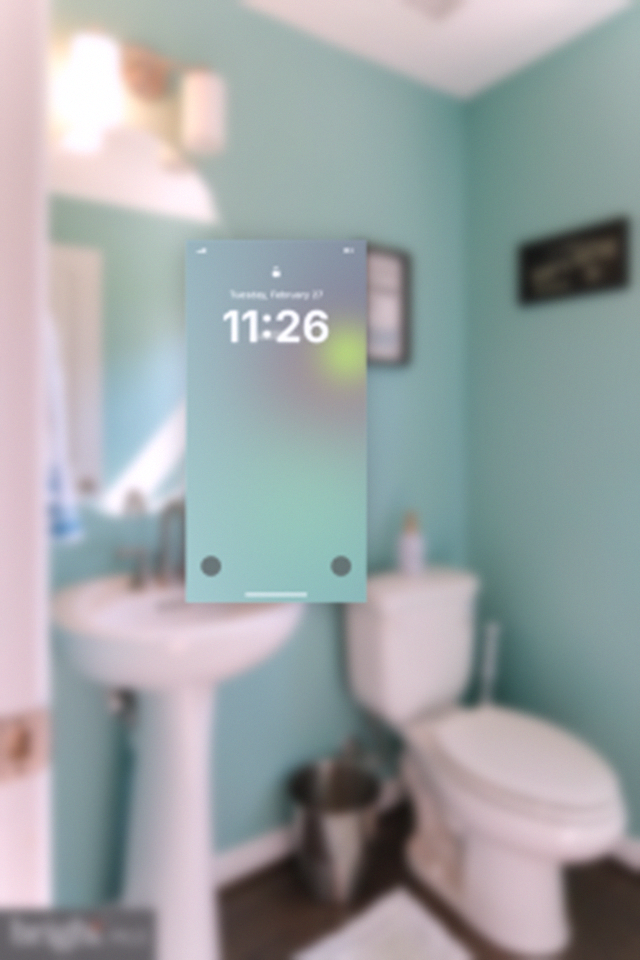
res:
11:26
